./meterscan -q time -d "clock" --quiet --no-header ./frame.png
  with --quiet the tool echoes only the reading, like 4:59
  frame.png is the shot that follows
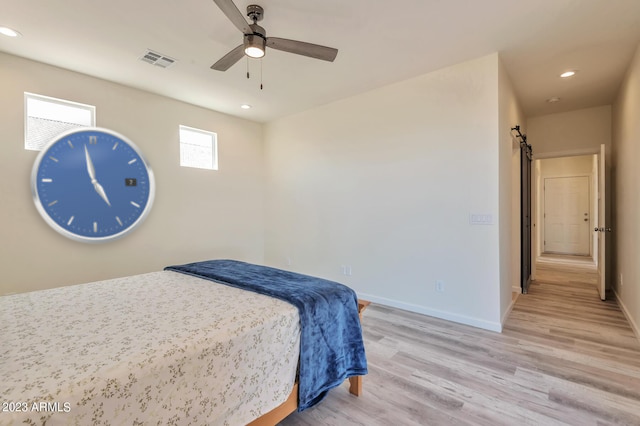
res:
4:58
